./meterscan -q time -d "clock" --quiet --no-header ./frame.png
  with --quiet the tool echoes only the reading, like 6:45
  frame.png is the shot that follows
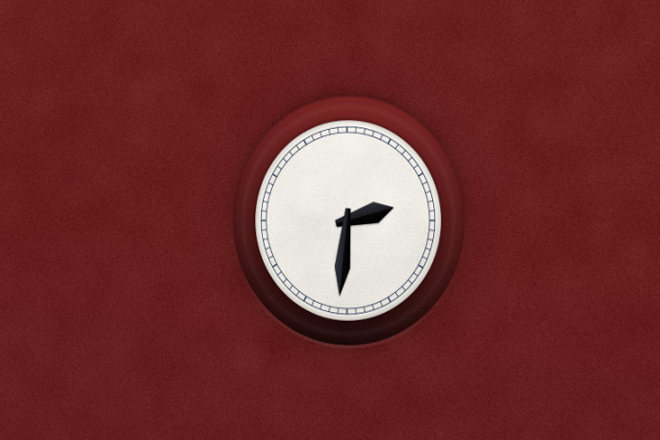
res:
2:31
